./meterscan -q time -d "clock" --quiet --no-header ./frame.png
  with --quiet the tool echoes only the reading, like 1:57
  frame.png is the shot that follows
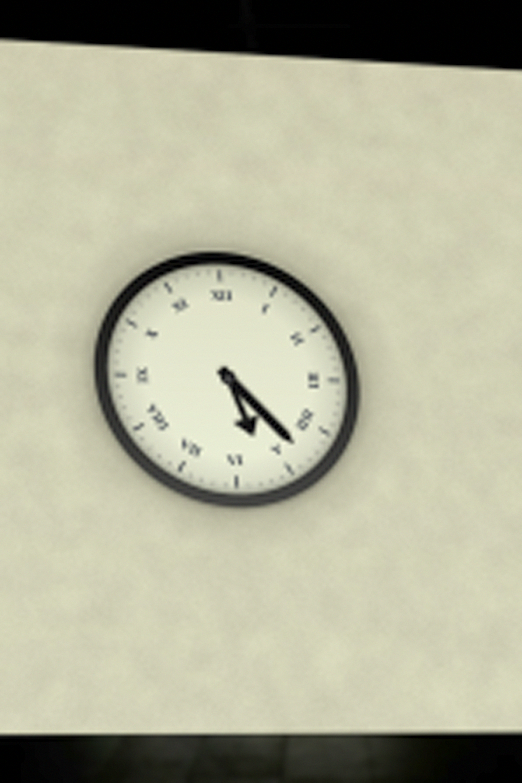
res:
5:23
